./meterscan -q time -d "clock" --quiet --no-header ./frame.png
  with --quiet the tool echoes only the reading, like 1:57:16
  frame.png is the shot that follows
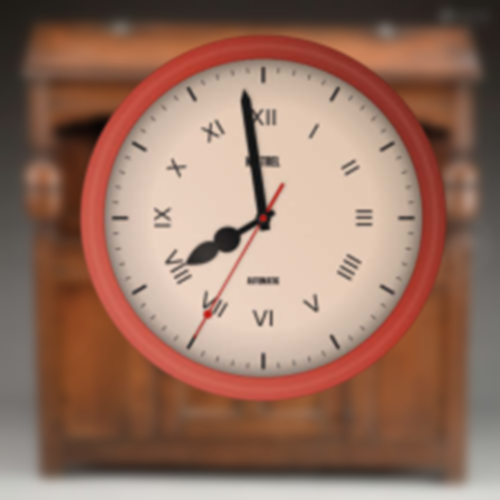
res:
7:58:35
